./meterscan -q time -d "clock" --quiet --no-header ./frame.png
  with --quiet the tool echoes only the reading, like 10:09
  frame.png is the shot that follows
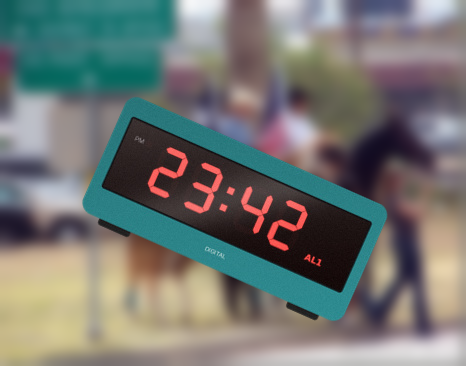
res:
23:42
